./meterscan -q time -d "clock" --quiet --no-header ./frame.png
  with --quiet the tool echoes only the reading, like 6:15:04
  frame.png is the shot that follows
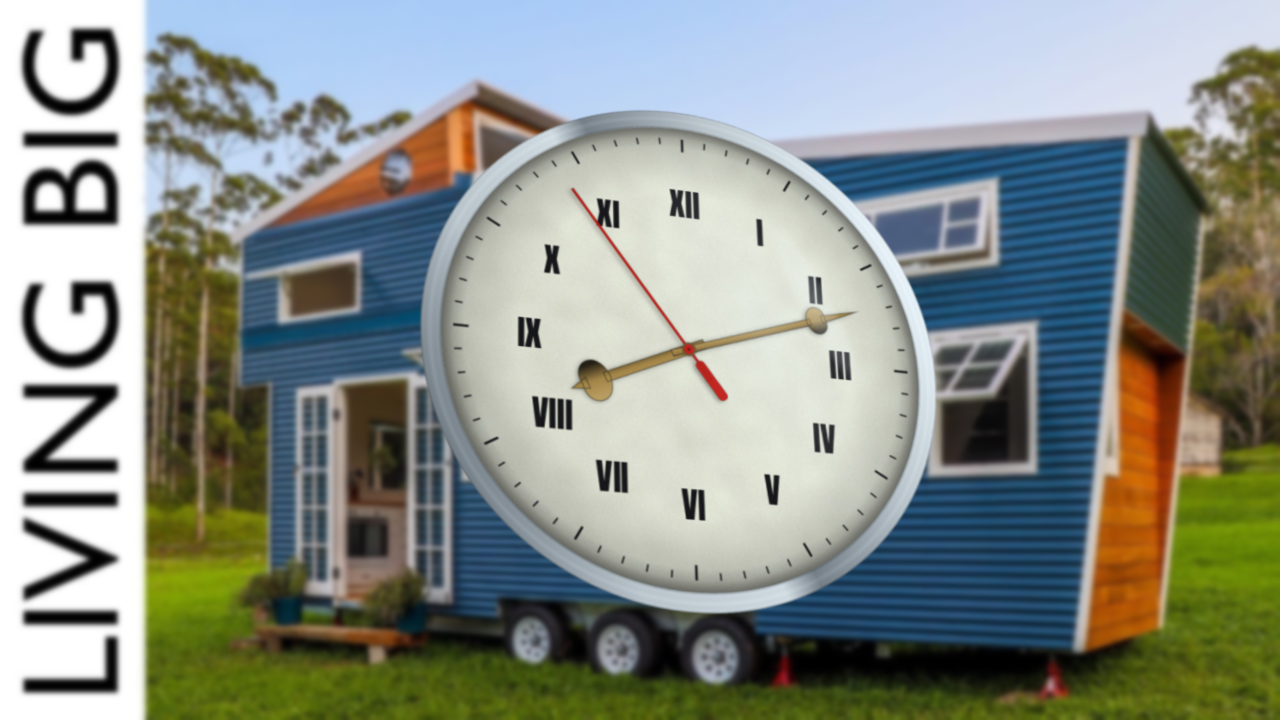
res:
8:11:54
